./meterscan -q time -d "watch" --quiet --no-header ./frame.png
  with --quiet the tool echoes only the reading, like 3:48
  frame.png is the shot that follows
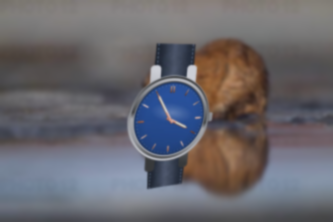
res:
3:55
